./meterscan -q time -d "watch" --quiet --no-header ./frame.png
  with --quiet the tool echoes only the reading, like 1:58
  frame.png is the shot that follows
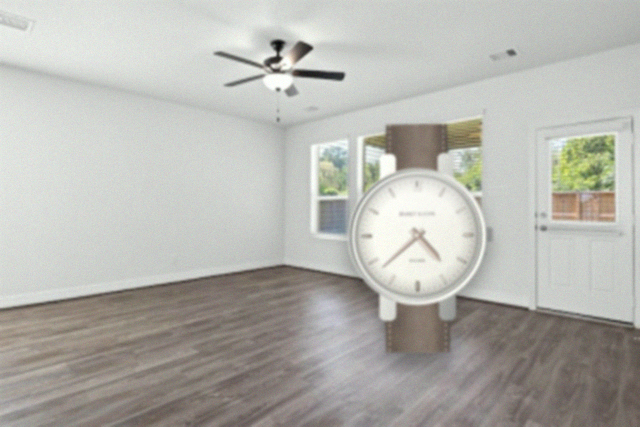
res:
4:38
